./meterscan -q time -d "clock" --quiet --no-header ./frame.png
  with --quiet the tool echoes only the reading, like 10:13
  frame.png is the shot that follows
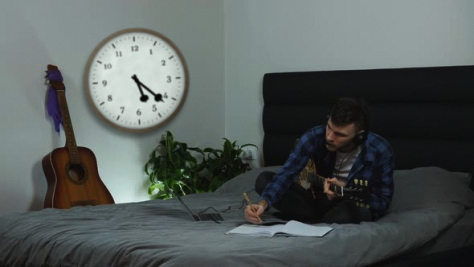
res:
5:22
